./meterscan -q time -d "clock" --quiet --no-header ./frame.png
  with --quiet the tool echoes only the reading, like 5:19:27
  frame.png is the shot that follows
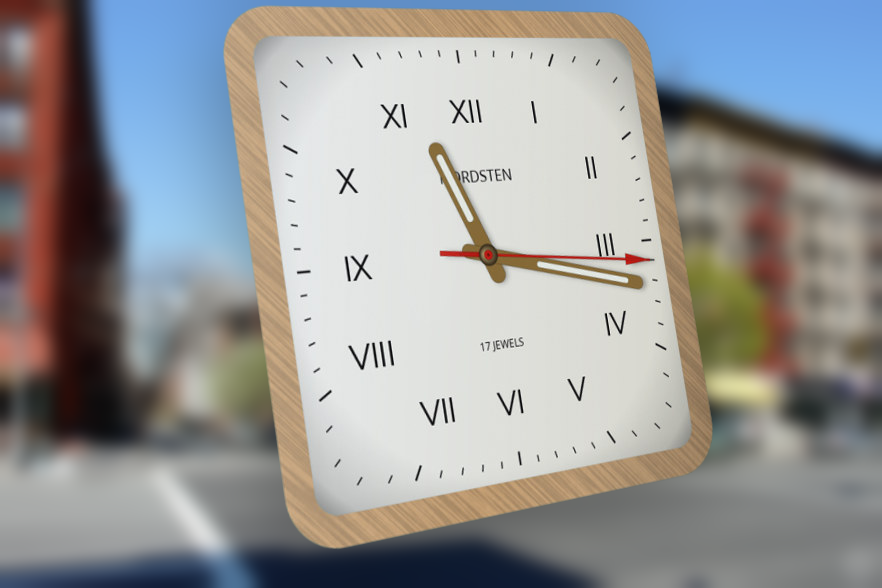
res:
11:17:16
